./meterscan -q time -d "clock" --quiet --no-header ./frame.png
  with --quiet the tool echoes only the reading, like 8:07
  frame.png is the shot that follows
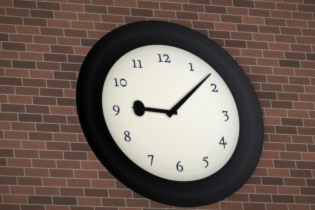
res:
9:08
